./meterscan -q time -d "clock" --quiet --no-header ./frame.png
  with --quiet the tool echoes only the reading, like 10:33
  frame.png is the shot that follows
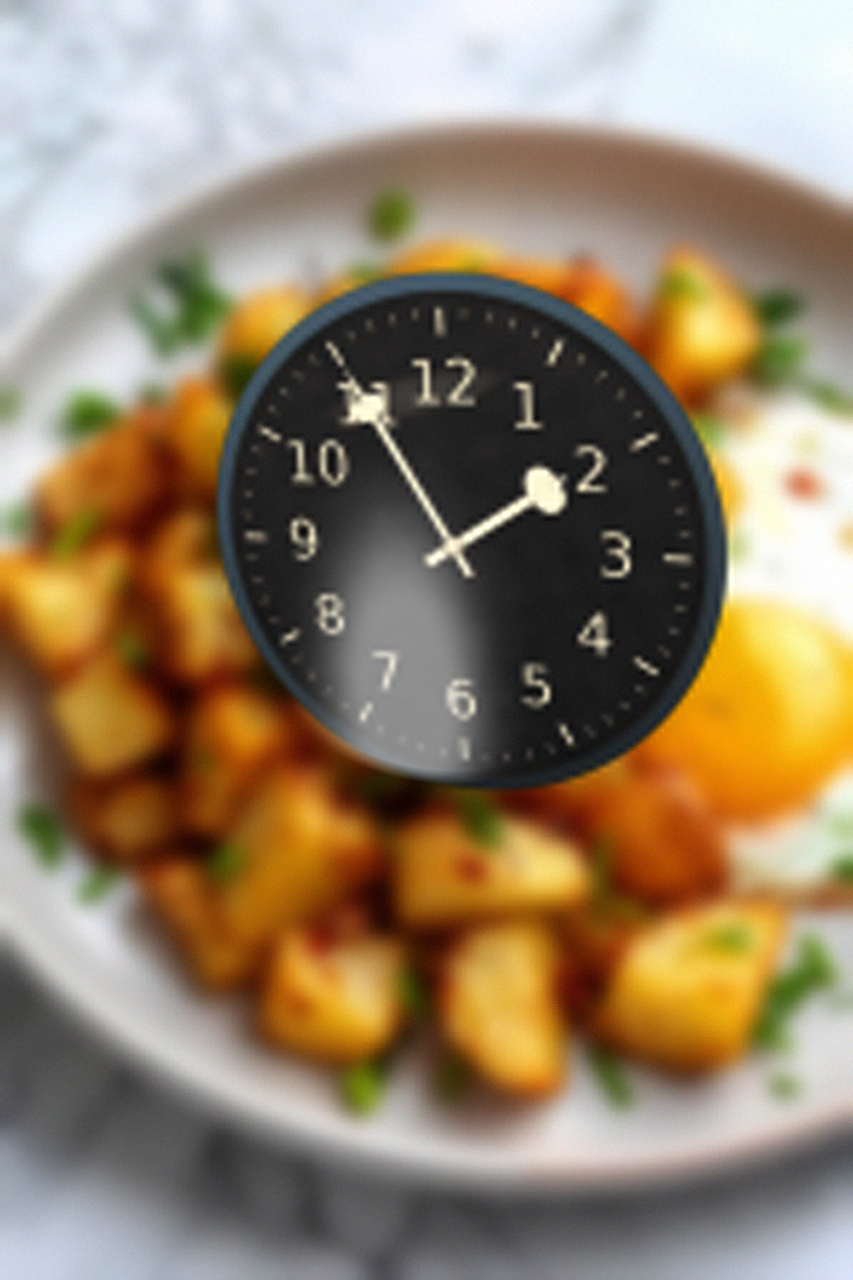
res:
1:55
